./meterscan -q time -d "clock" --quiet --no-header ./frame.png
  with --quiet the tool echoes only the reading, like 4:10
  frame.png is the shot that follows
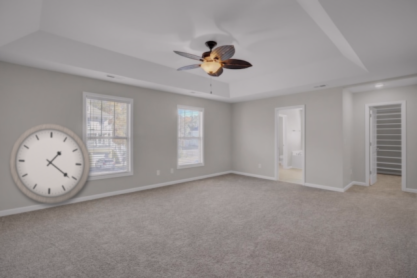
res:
1:21
